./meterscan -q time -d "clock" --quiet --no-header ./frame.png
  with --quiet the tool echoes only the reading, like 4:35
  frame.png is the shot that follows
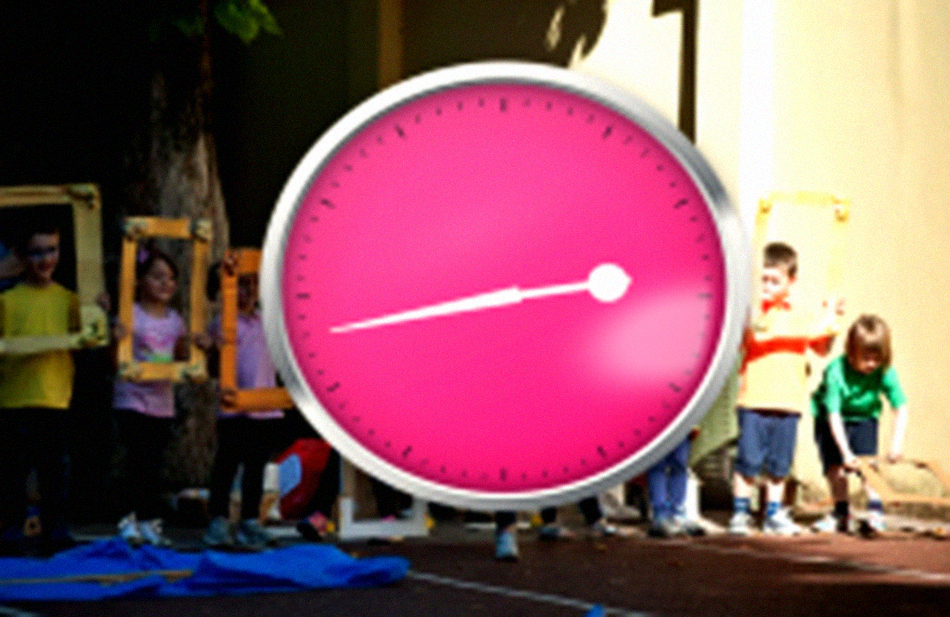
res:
2:43
